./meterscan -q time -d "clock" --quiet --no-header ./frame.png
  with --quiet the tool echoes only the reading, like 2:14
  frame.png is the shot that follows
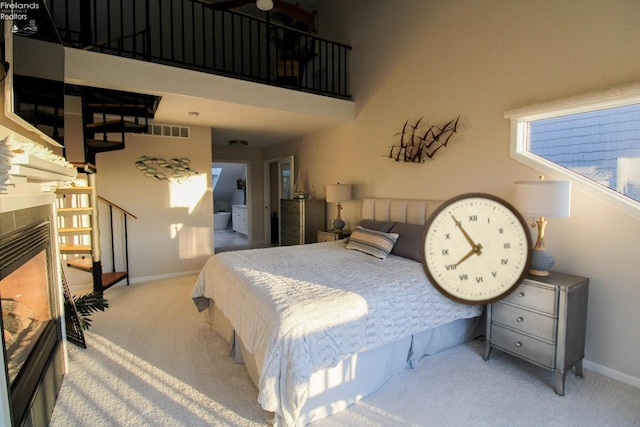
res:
7:55
